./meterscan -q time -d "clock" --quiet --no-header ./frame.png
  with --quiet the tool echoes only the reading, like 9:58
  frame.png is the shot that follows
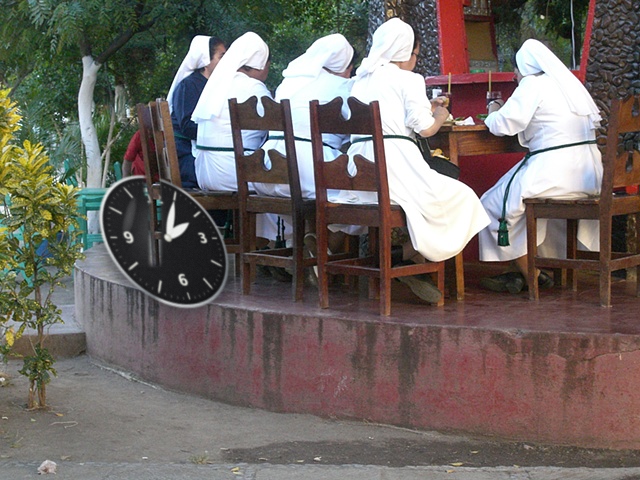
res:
2:05
